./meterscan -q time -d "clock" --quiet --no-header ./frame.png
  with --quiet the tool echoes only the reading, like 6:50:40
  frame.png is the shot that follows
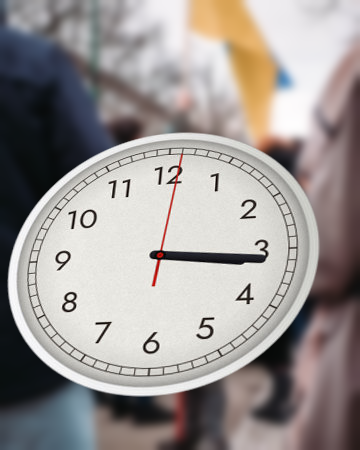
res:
3:16:01
